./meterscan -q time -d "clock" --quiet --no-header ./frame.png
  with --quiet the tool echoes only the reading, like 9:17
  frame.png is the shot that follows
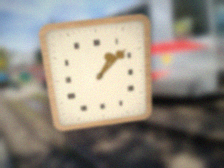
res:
1:08
